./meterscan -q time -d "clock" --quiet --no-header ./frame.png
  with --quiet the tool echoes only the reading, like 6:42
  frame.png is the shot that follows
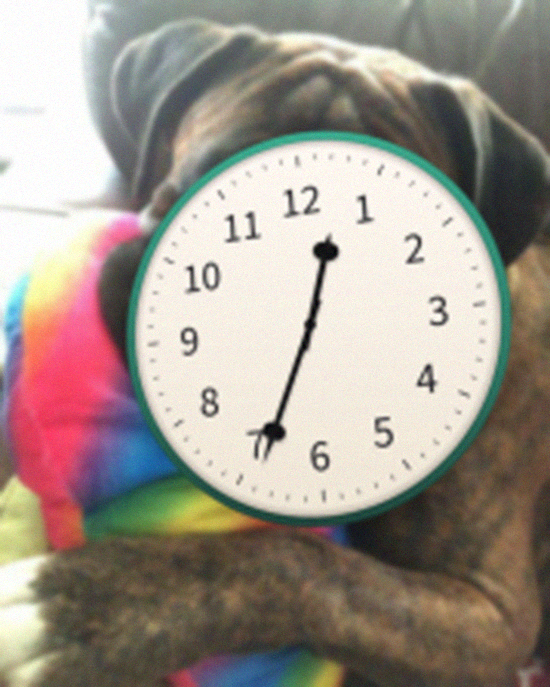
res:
12:34
